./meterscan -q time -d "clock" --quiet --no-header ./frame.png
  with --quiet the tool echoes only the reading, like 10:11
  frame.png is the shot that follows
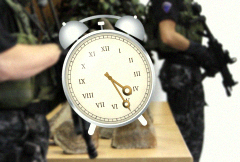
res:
4:26
